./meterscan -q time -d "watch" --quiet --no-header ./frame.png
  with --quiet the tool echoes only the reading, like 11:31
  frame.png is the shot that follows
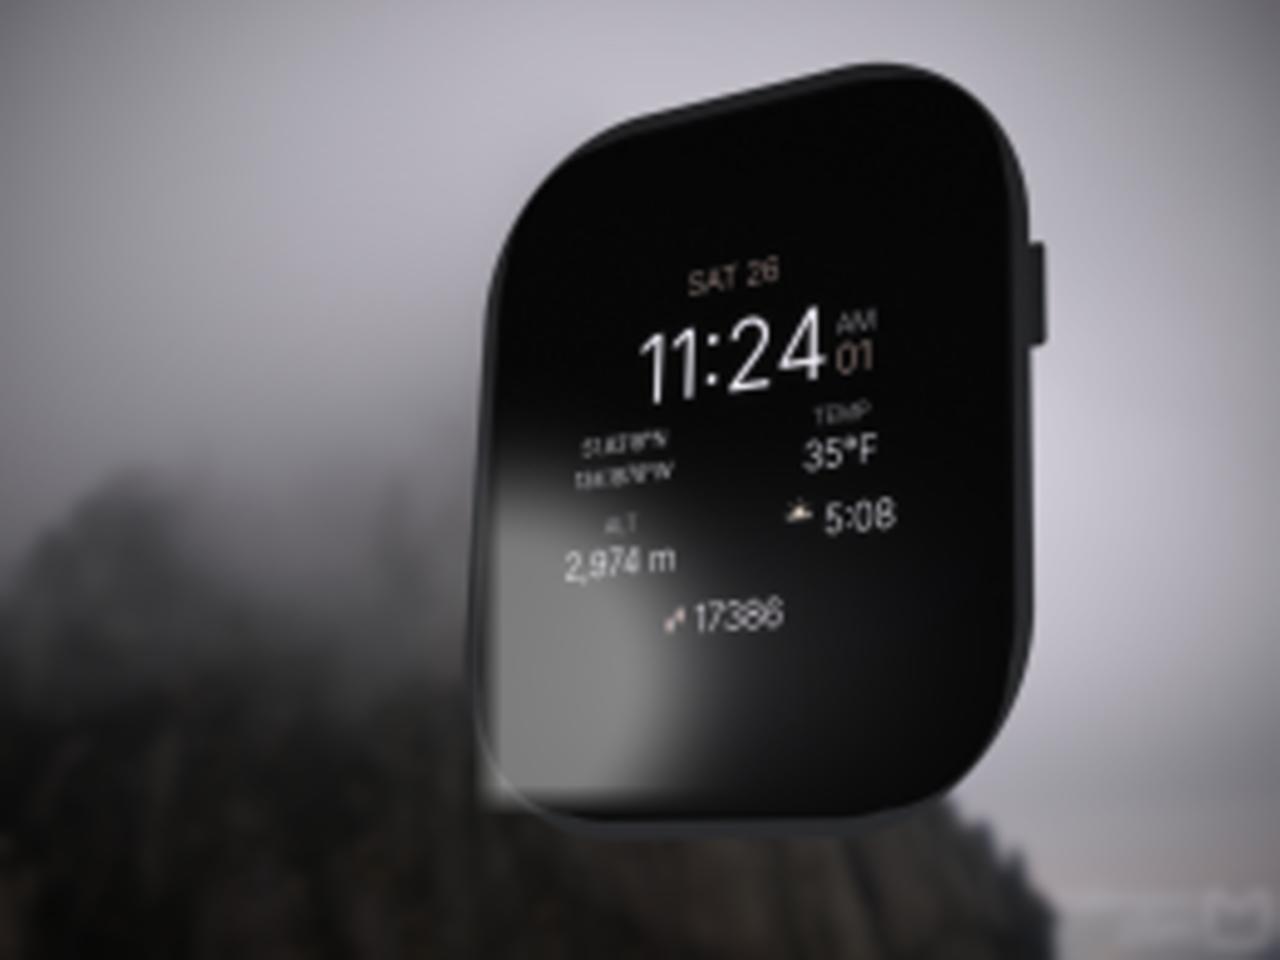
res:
11:24
